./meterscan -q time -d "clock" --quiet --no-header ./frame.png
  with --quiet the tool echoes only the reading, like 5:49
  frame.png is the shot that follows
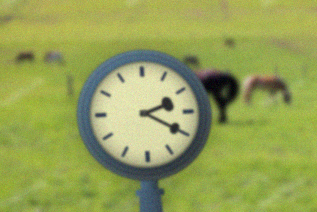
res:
2:20
